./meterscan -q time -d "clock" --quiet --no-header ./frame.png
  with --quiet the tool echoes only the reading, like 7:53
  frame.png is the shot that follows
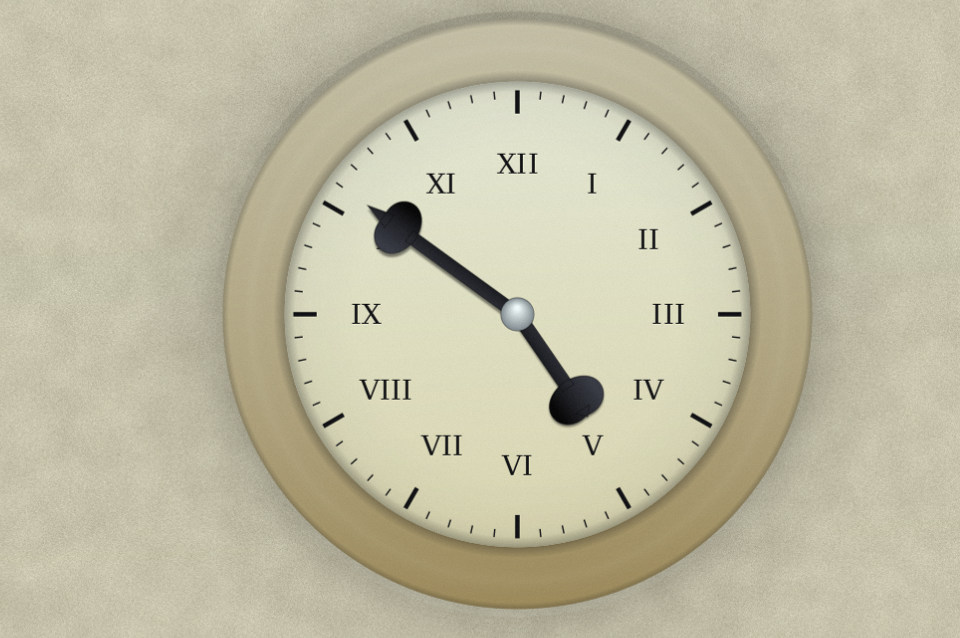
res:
4:51
